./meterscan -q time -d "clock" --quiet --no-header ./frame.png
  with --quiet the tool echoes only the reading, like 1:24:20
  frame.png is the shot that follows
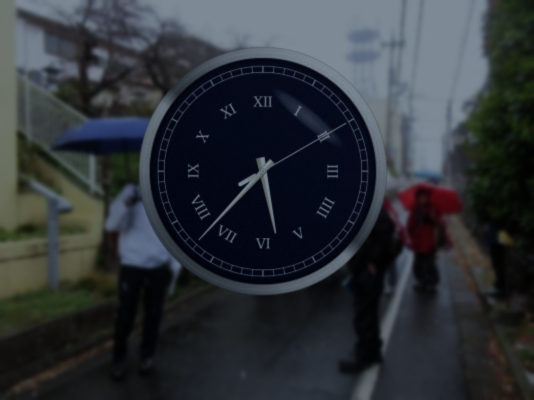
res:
5:37:10
